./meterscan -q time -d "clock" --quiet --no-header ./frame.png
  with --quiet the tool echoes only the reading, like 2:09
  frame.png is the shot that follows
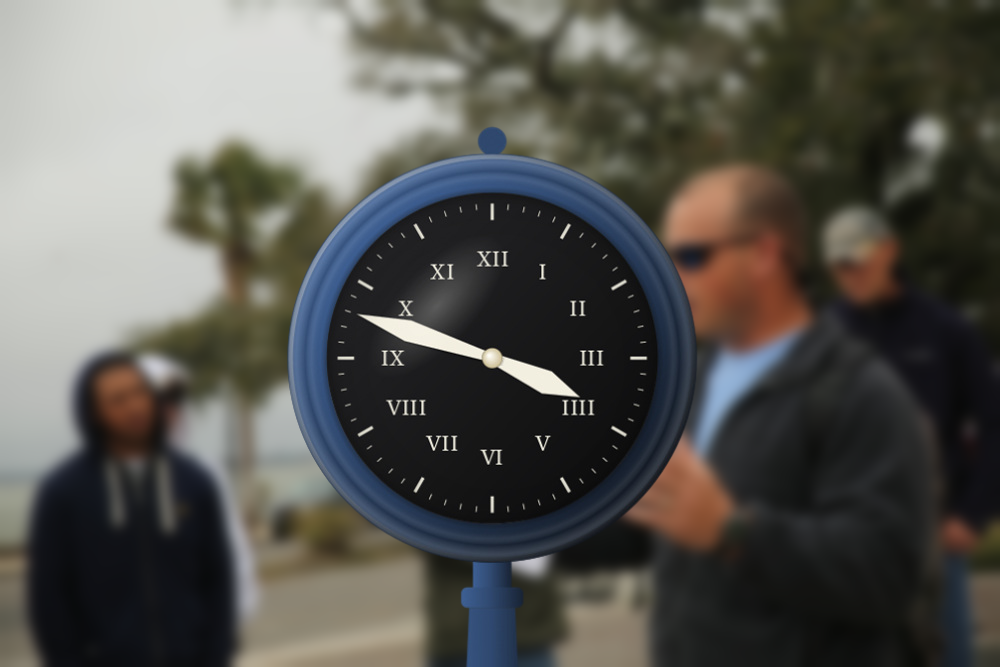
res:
3:48
